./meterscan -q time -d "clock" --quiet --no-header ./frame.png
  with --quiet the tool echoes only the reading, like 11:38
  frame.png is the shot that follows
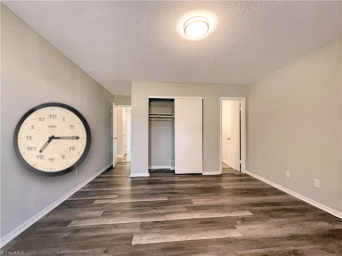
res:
7:15
